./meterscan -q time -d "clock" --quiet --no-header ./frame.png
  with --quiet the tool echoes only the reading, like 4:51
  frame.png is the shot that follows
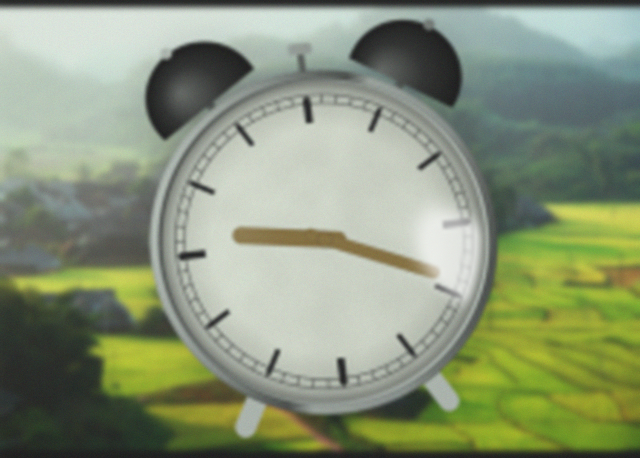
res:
9:19
